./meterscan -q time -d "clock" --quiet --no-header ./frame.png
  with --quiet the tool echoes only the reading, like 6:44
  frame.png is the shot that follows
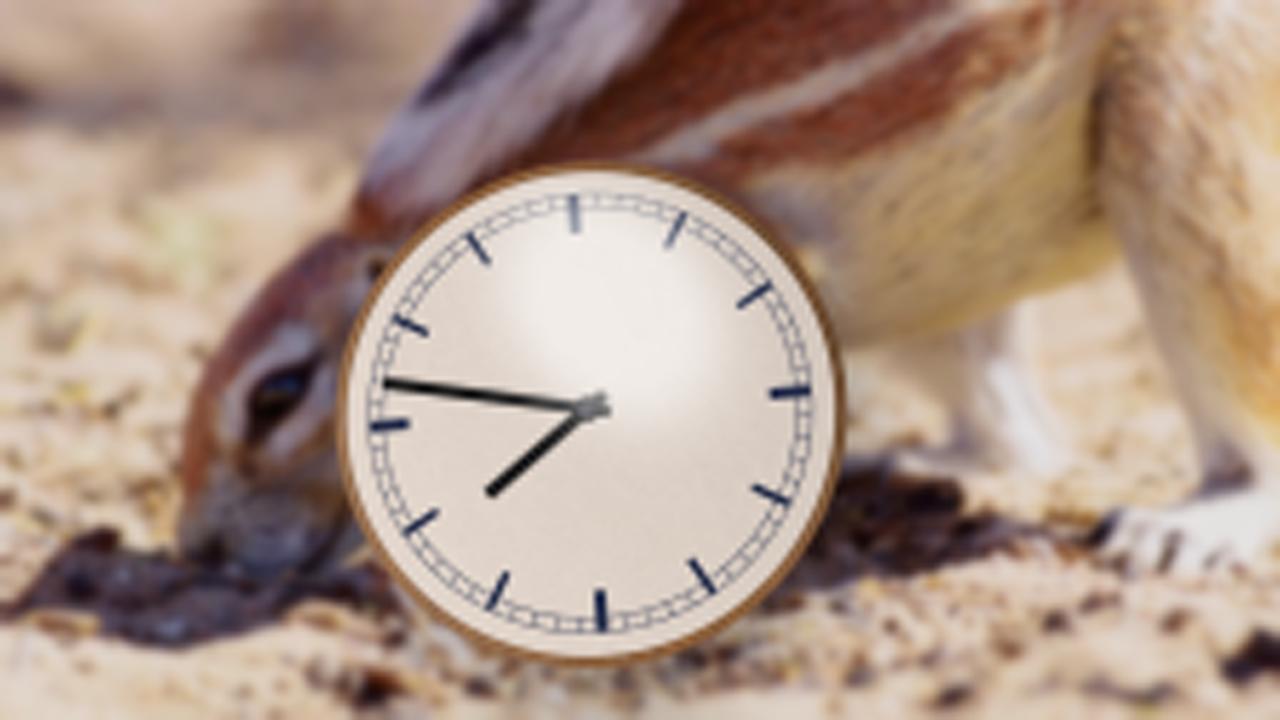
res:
7:47
